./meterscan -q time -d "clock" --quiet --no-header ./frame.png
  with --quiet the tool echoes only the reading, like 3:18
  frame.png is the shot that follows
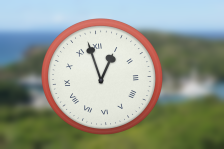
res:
12:58
